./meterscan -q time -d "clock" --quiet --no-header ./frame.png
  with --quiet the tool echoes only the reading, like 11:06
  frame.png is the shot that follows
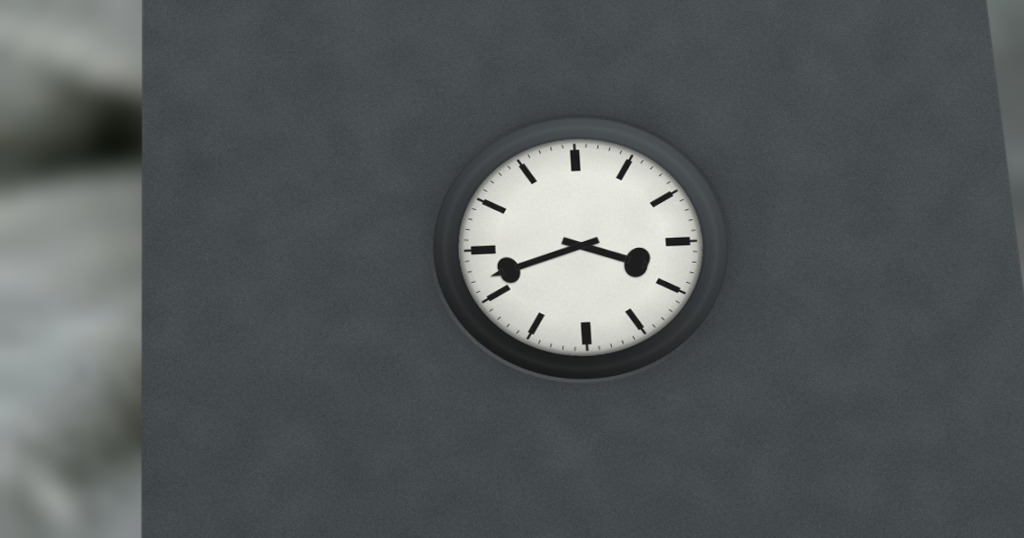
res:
3:42
